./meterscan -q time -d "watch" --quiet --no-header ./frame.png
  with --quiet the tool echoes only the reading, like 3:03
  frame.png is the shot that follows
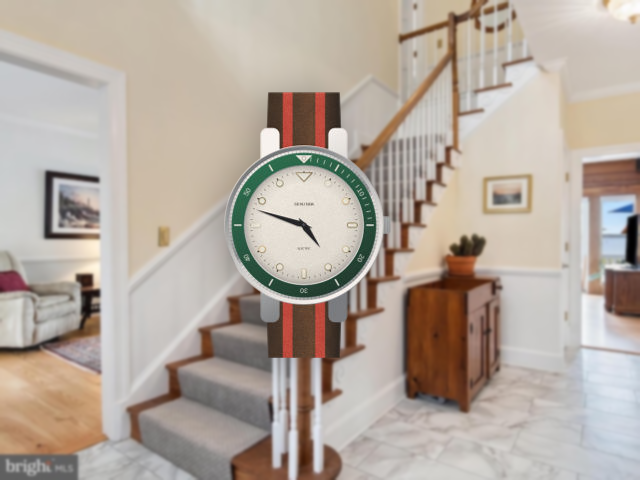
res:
4:48
